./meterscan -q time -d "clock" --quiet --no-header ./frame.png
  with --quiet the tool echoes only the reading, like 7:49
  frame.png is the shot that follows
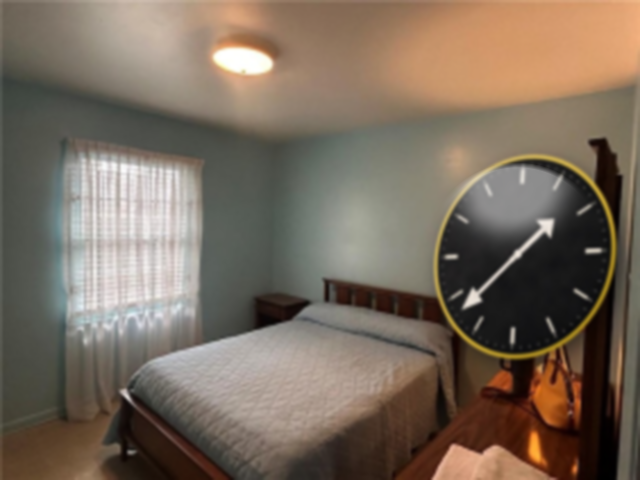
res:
1:38
